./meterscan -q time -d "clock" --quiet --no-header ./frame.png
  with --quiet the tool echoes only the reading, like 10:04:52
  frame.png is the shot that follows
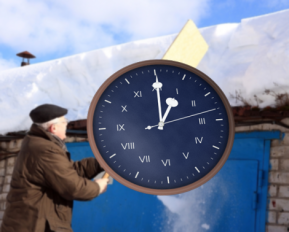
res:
1:00:13
